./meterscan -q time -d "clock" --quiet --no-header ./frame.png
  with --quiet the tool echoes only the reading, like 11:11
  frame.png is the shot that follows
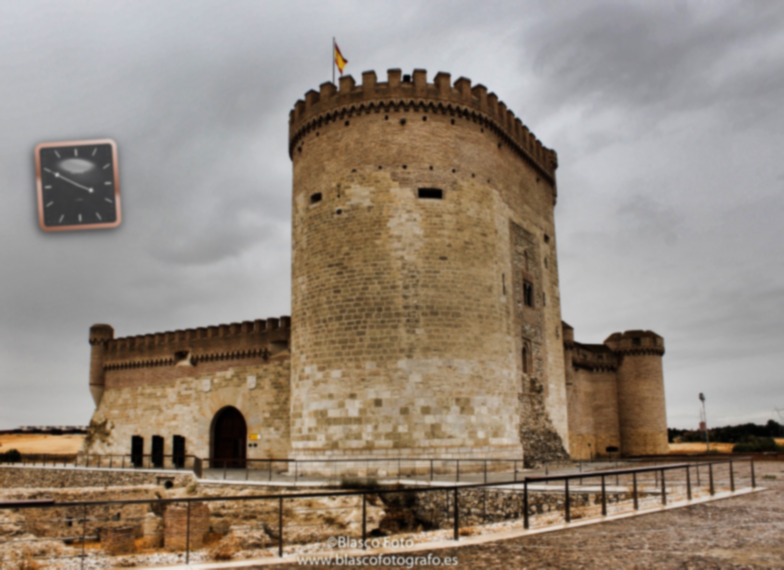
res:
3:50
